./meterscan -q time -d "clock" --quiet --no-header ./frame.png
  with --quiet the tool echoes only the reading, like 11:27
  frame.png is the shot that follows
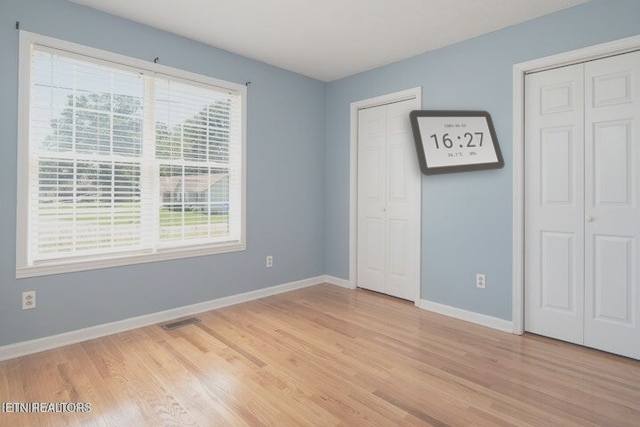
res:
16:27
